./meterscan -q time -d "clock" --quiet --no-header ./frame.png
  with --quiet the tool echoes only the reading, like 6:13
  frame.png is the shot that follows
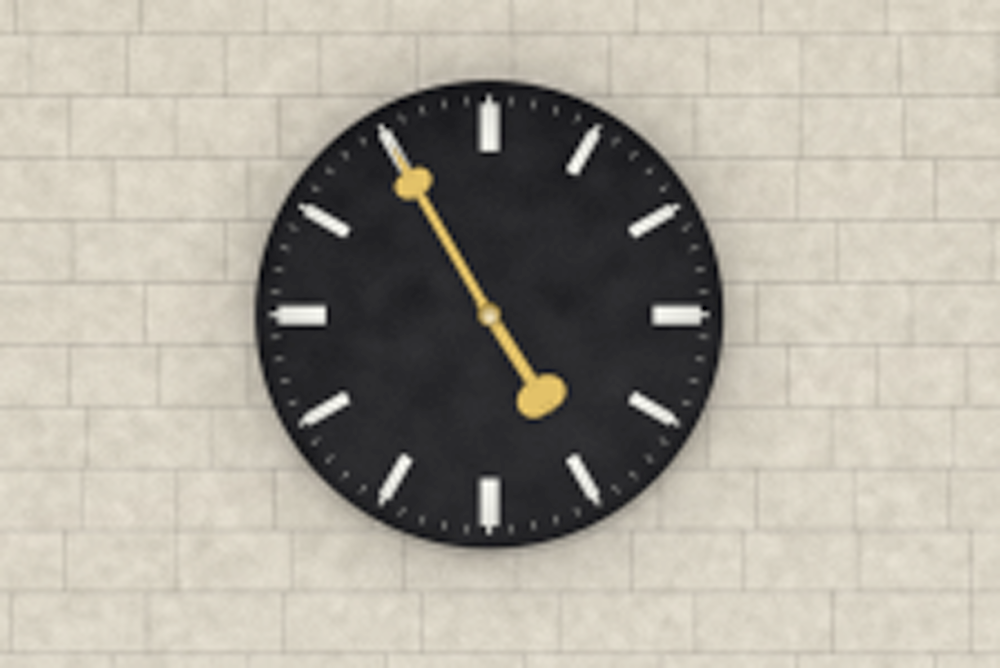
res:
4:55
